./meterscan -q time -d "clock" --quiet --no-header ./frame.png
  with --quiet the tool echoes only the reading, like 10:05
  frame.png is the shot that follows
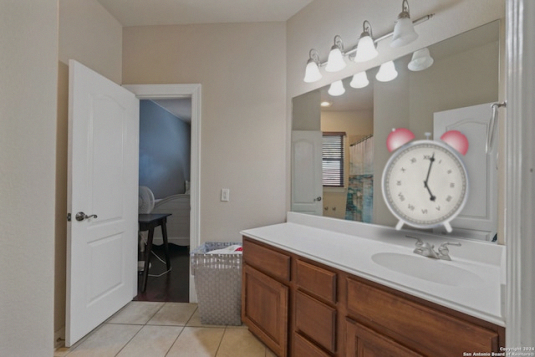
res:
5:02
